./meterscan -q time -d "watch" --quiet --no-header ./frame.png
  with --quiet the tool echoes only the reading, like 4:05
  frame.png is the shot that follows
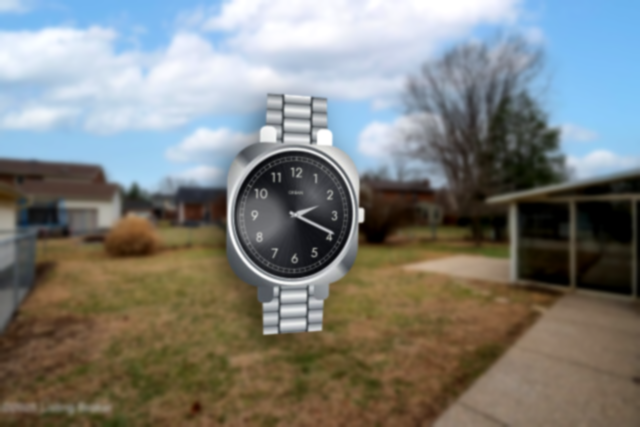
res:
2:19
